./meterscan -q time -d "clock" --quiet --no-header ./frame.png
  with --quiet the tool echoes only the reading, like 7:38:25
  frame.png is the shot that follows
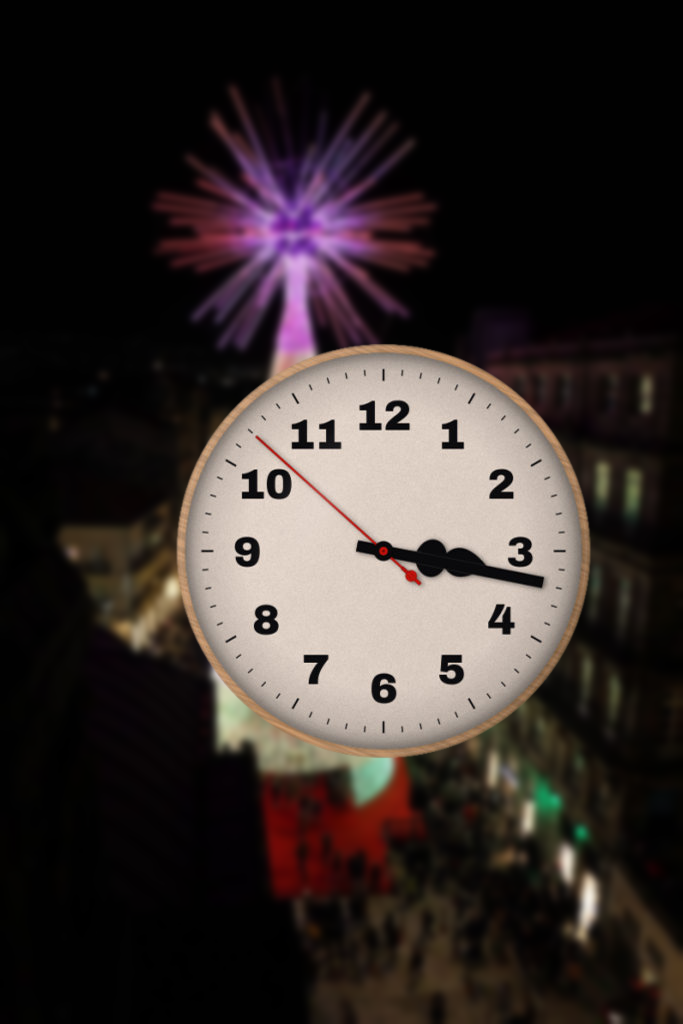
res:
3:16:52
